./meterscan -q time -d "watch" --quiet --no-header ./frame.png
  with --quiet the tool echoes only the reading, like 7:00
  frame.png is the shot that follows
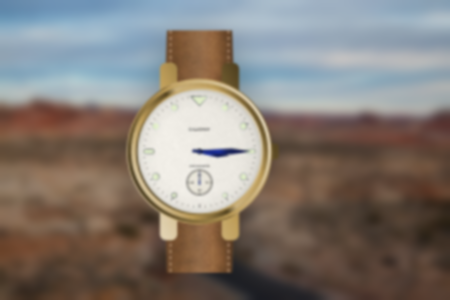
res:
3:15
